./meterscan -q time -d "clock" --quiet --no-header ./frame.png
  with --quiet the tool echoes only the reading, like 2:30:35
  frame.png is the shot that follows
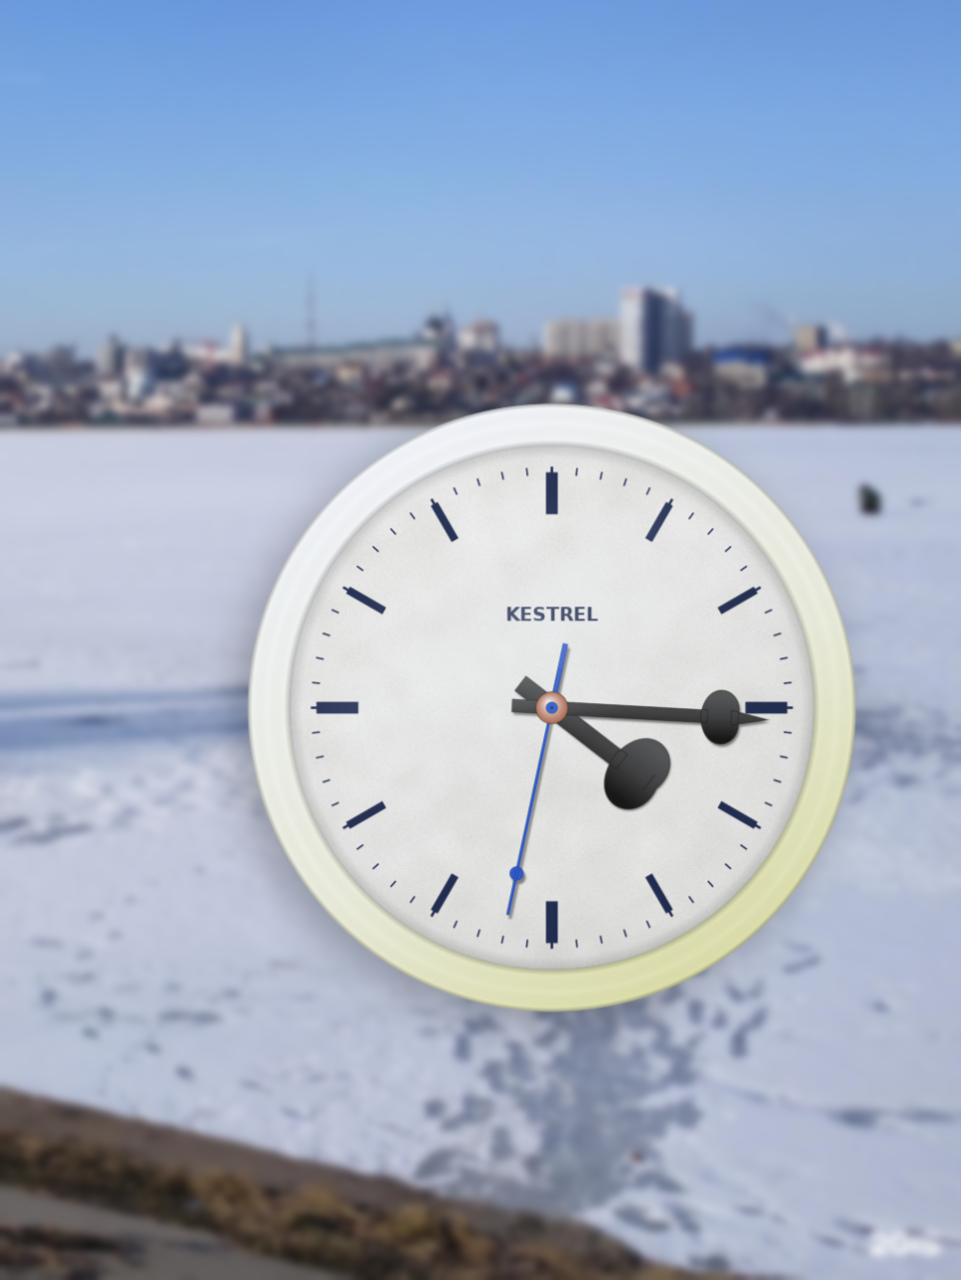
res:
4:15:32
